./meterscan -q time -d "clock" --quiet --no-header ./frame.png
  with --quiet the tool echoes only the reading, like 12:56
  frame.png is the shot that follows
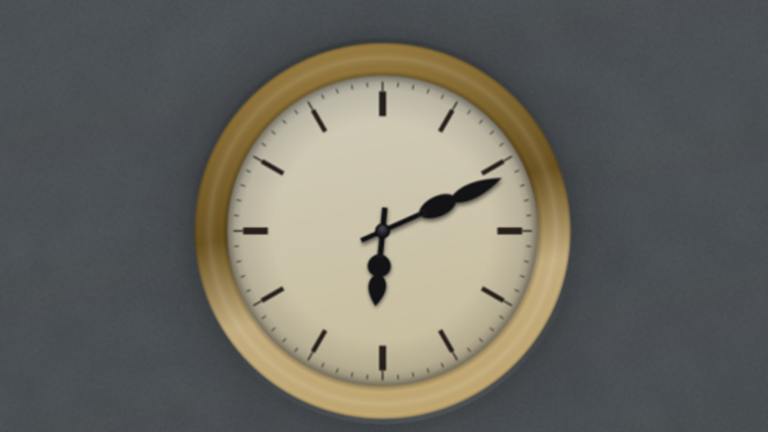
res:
6:11
